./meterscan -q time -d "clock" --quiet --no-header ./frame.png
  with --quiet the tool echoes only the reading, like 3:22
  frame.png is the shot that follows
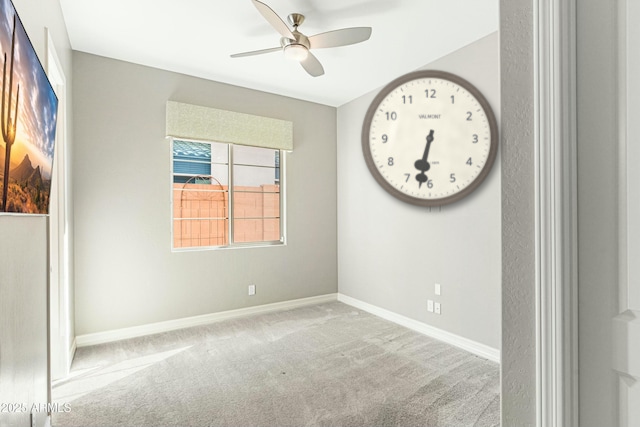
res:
6:32
